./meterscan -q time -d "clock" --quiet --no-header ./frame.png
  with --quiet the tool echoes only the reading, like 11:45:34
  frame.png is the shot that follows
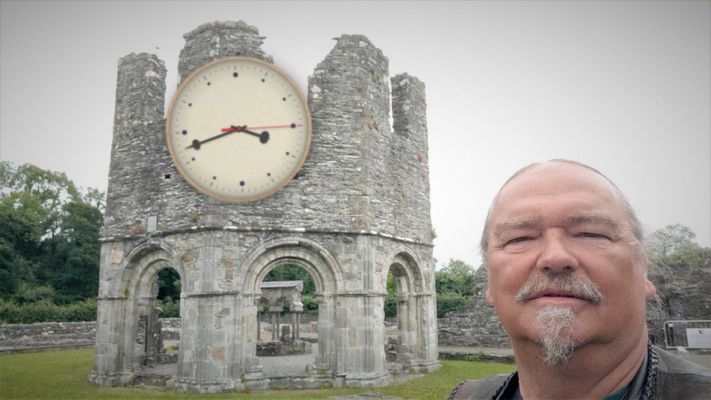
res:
3:42:15
